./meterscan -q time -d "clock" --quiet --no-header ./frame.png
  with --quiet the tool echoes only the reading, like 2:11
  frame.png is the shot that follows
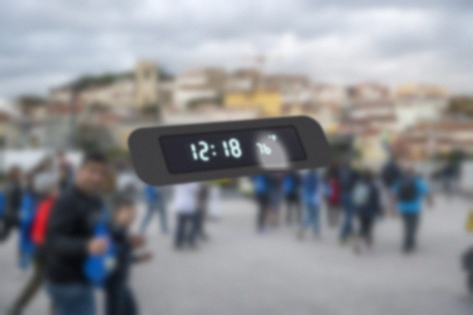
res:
12:18
